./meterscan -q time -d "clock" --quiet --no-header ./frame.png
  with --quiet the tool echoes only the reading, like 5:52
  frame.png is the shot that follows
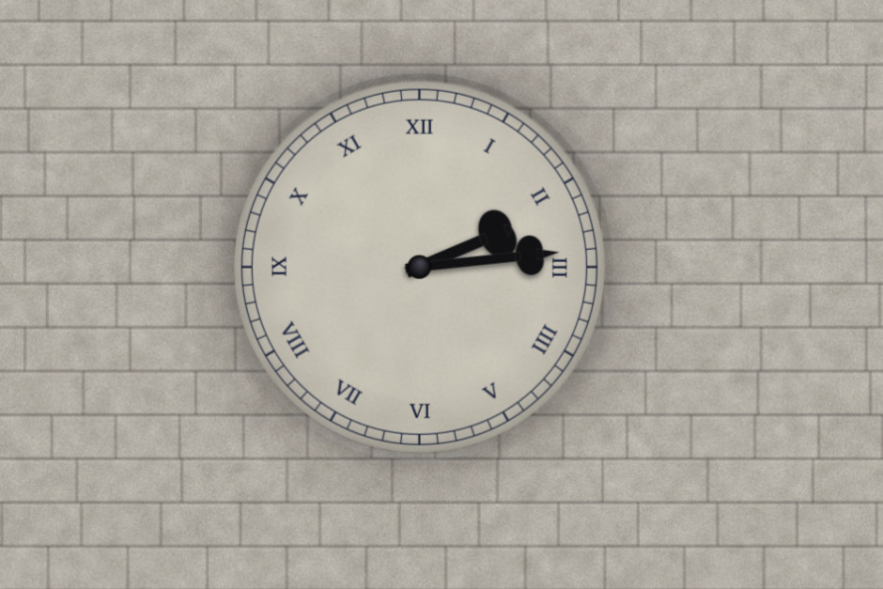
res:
2:14
